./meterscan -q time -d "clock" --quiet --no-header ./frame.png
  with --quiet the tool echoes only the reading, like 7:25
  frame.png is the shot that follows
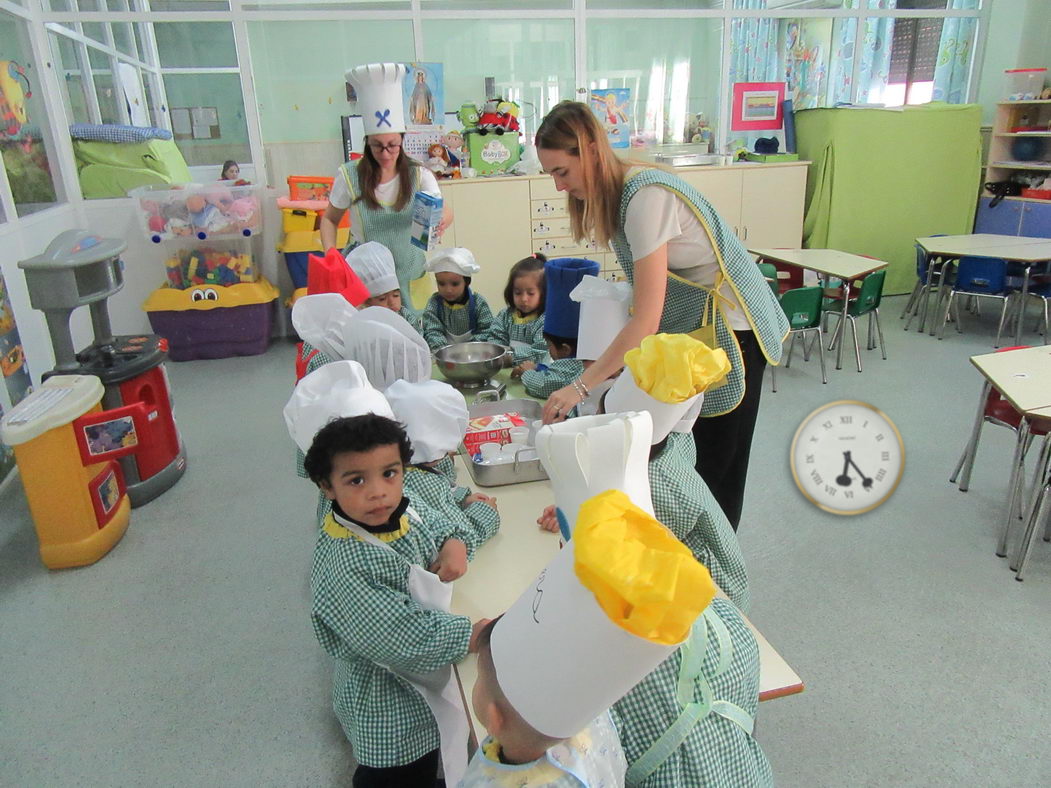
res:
6:24
